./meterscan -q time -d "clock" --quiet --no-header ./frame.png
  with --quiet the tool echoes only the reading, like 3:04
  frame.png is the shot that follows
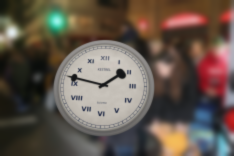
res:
1:47
